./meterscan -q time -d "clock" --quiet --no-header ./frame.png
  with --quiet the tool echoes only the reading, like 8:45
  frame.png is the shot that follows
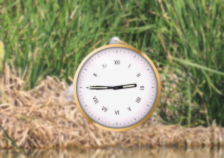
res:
2:45
